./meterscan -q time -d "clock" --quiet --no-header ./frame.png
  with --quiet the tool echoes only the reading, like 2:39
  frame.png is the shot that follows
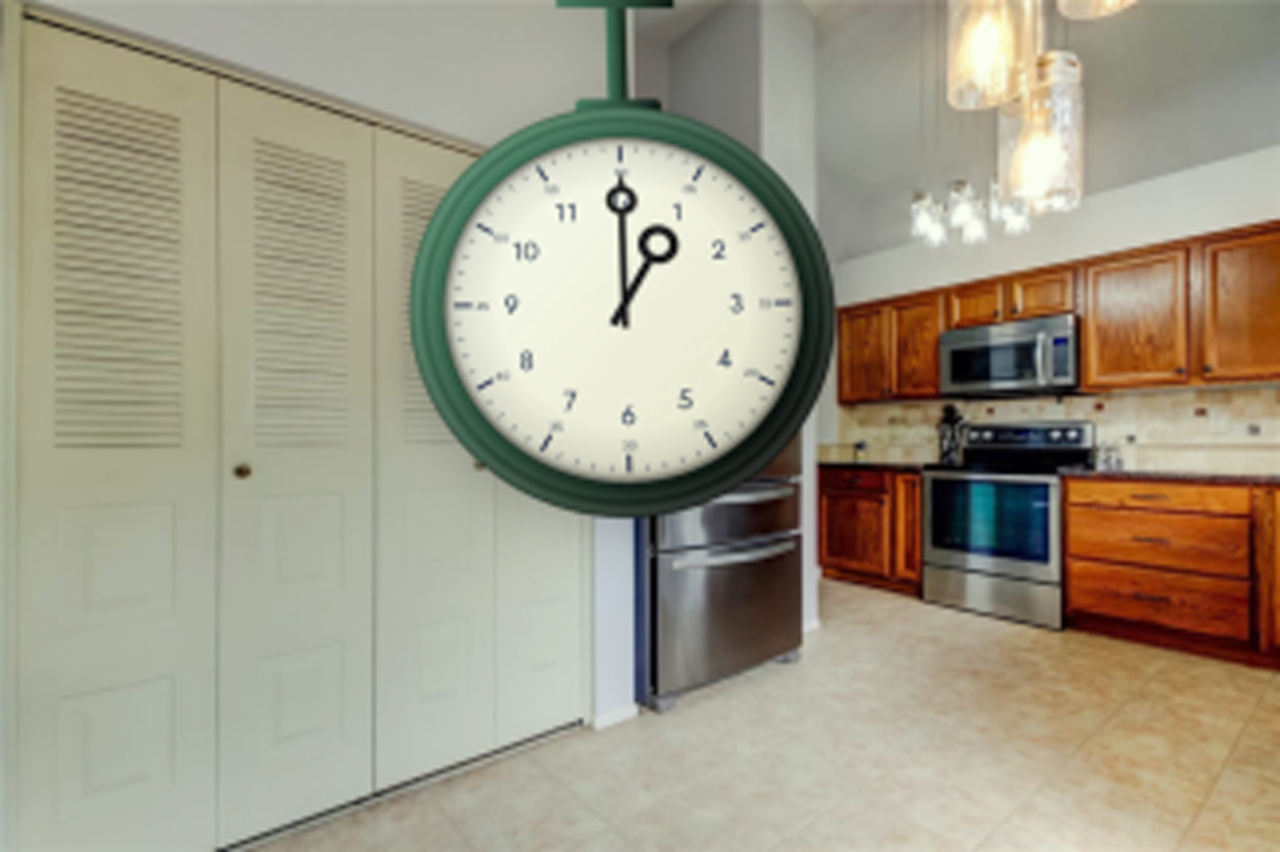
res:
1:00
